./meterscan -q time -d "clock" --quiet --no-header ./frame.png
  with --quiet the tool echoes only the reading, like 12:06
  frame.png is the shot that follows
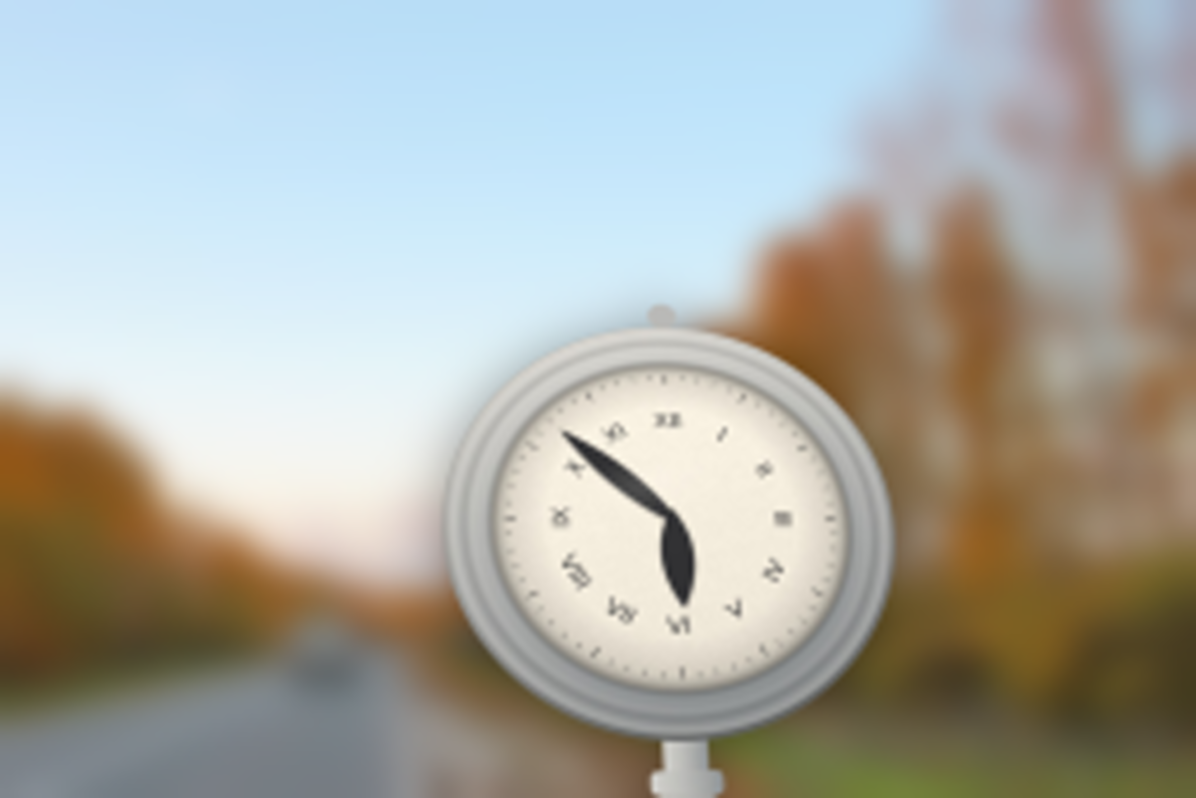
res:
5:52
